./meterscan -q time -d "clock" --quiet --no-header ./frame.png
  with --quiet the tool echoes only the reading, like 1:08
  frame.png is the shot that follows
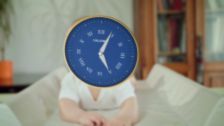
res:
5:04
